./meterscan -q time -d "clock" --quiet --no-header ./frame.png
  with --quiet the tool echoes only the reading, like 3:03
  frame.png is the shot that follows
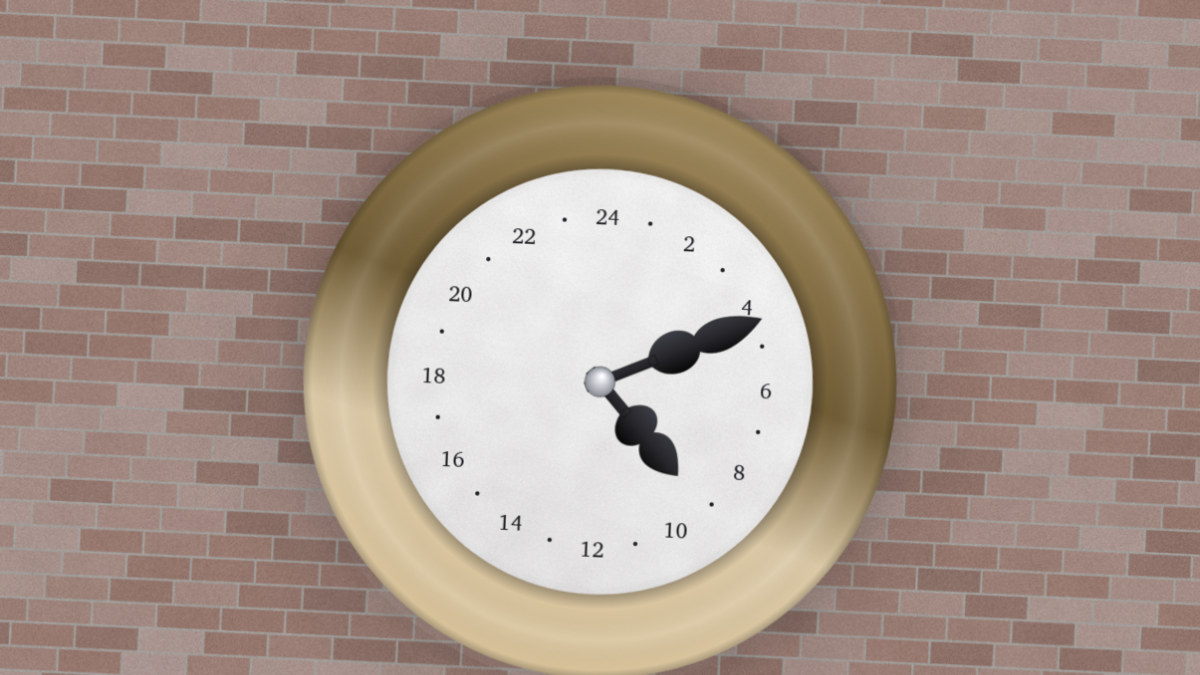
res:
9:11
